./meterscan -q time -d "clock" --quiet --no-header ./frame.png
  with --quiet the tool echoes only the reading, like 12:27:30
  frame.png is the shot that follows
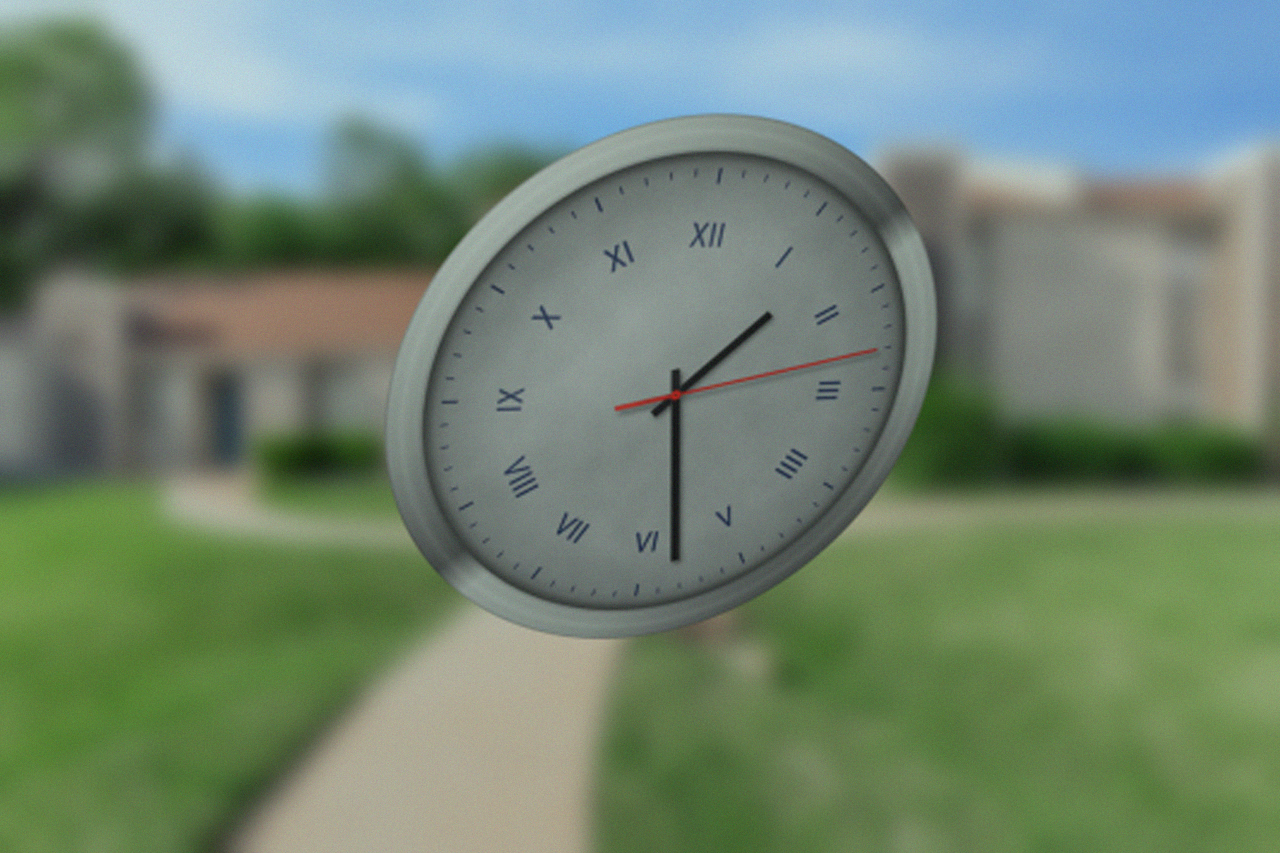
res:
1:28:13
